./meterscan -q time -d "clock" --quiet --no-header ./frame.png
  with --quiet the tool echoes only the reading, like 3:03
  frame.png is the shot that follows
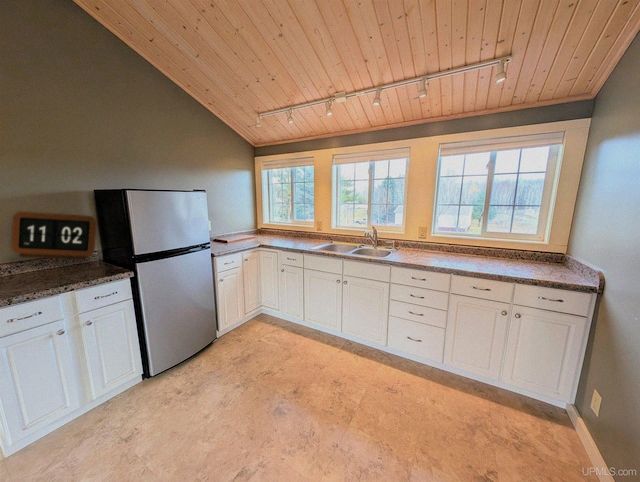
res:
11:02
